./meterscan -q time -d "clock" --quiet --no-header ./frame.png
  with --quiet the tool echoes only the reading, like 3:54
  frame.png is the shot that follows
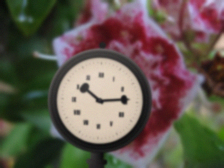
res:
10:14
